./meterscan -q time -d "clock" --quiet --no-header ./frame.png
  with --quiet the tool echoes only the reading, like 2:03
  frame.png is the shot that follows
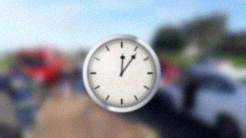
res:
12:06
